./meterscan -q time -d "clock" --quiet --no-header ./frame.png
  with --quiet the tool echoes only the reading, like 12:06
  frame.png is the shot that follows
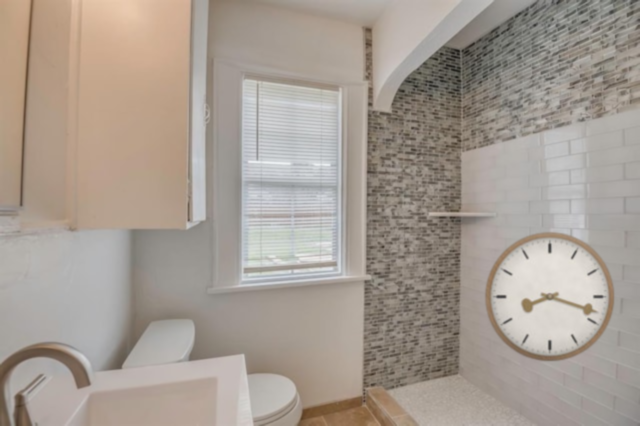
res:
8:18
